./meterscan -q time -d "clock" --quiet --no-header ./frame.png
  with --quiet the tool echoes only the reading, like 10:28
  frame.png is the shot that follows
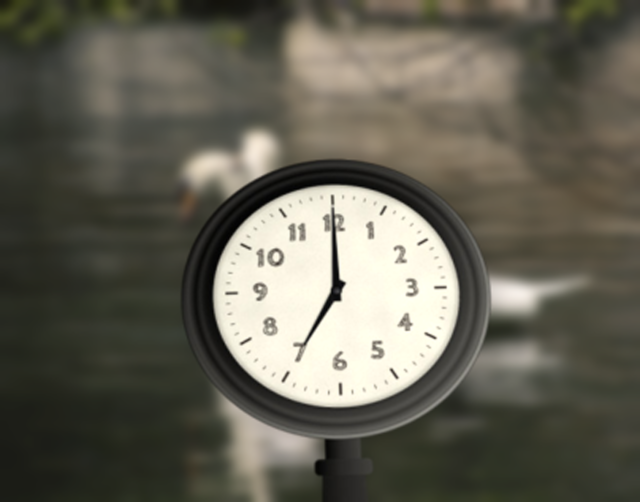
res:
7:00
